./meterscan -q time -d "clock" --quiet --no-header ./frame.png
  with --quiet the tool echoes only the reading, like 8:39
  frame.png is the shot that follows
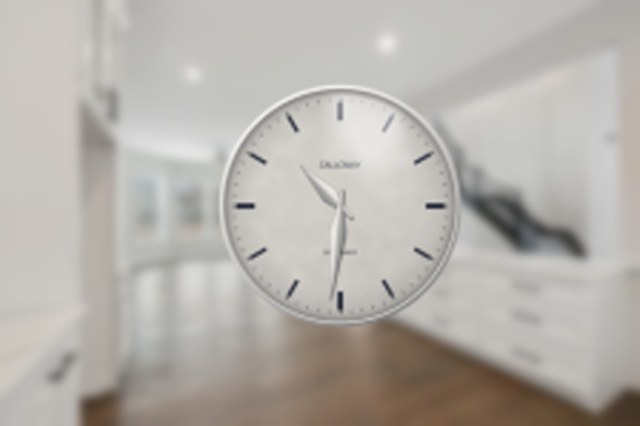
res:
10:31
